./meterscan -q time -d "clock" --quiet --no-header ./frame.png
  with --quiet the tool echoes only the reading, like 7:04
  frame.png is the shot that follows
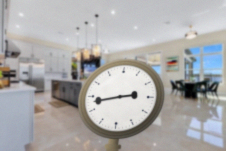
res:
2:43
